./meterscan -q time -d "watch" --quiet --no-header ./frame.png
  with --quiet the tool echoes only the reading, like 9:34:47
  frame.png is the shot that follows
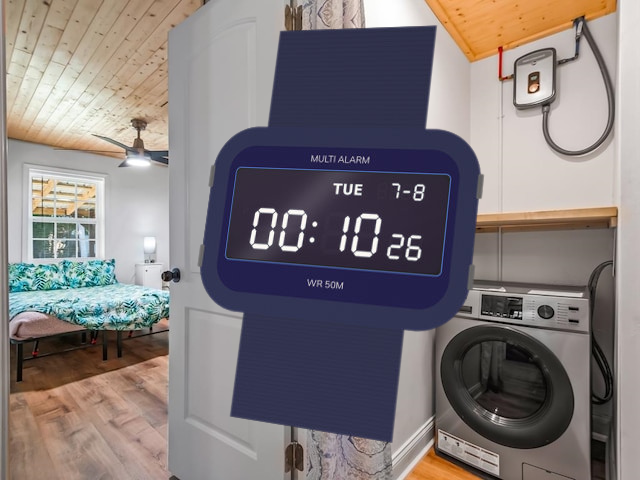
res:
0:10:26
